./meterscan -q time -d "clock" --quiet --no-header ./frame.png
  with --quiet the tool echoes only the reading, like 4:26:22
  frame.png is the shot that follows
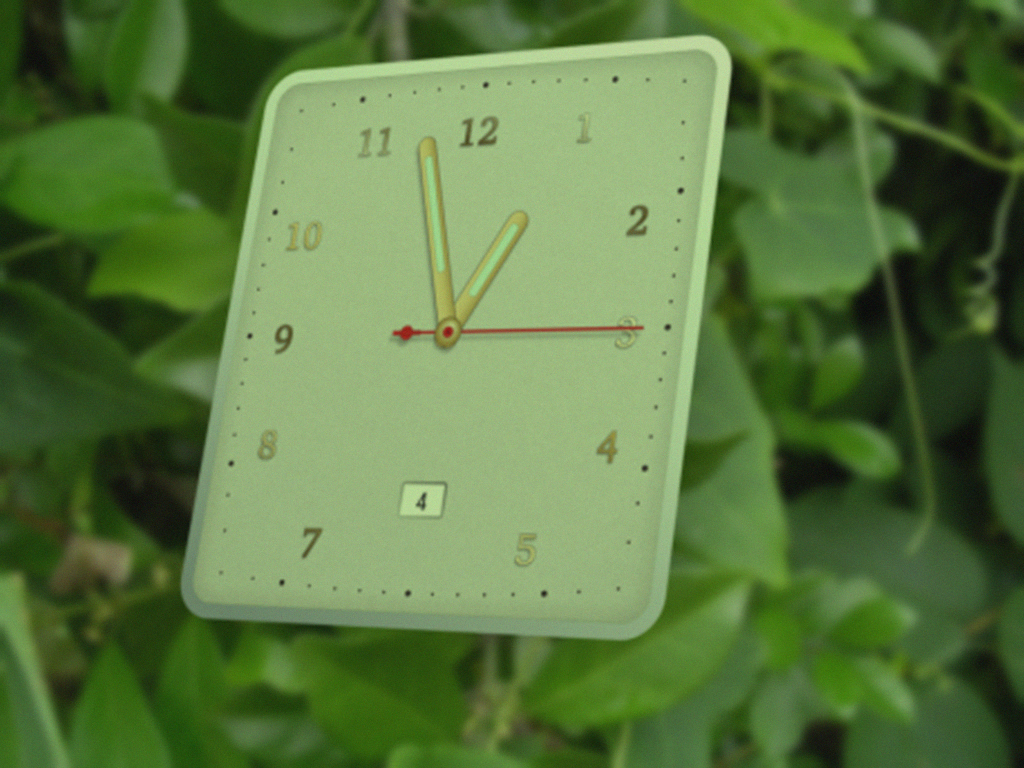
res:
12:57:15
